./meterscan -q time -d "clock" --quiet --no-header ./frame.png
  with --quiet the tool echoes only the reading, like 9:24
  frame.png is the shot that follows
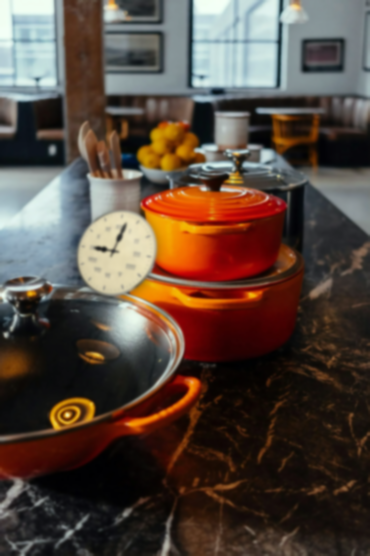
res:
9:02
